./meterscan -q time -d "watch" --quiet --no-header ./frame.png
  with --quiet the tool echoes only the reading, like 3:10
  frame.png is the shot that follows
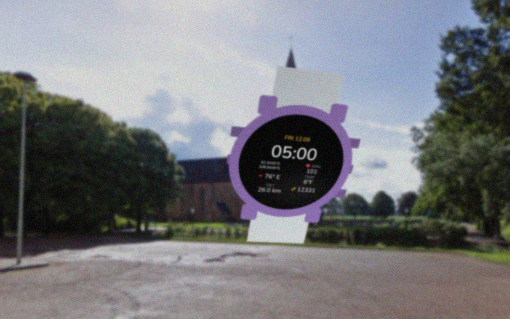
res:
5:00
